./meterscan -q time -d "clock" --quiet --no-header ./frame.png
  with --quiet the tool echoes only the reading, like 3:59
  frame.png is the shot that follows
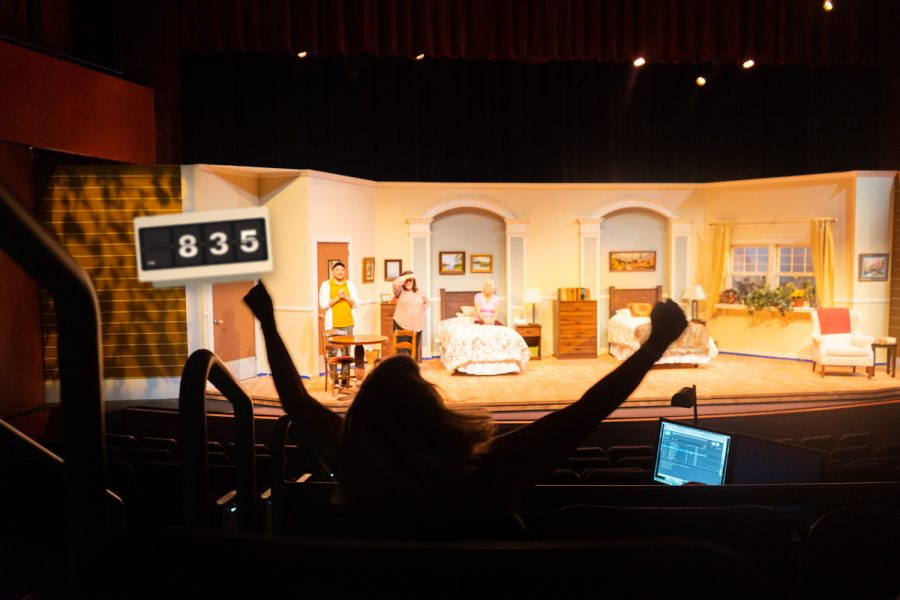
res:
8:35
